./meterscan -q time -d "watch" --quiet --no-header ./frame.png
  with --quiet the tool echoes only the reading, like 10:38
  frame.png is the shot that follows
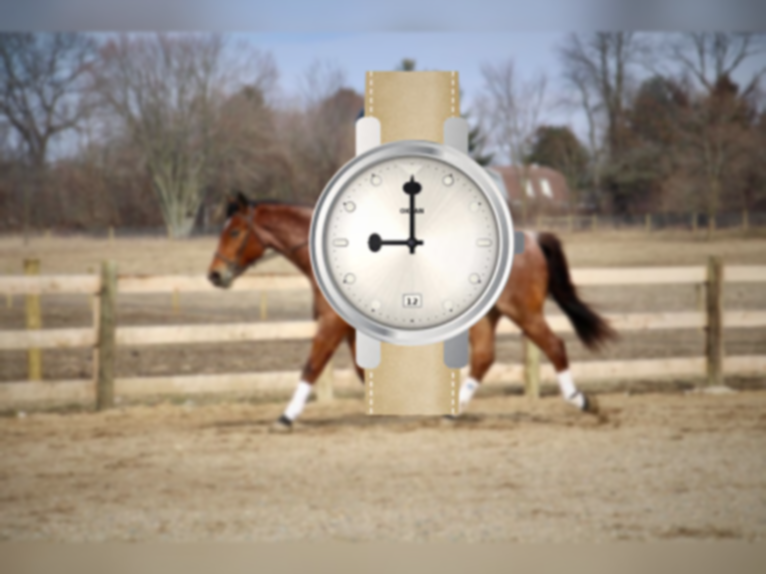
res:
9:00
